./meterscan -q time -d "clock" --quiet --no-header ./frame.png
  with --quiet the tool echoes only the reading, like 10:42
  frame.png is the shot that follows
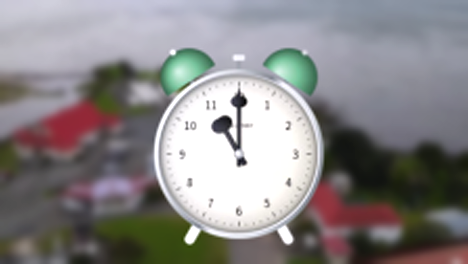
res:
11:00
